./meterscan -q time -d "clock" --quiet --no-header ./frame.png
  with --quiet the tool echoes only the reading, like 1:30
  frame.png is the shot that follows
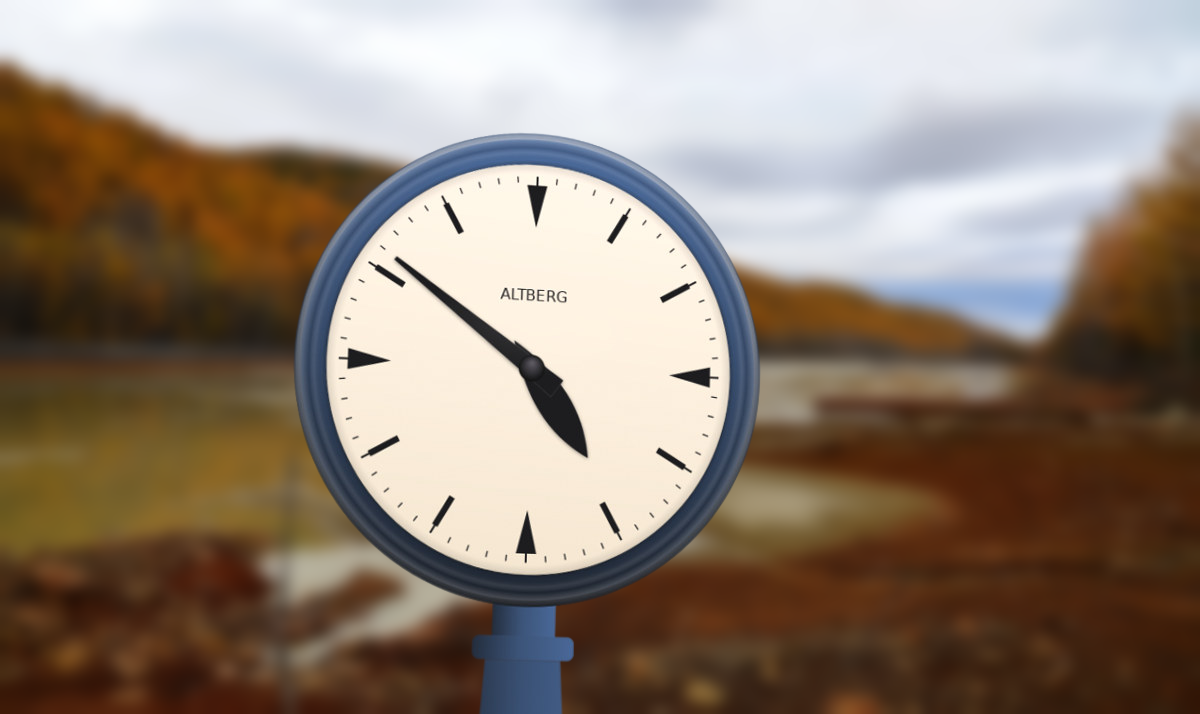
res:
4:51
